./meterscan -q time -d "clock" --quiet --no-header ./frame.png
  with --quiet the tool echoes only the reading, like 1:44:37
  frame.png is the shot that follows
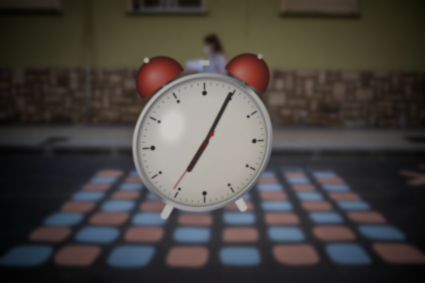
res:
7:04:36
